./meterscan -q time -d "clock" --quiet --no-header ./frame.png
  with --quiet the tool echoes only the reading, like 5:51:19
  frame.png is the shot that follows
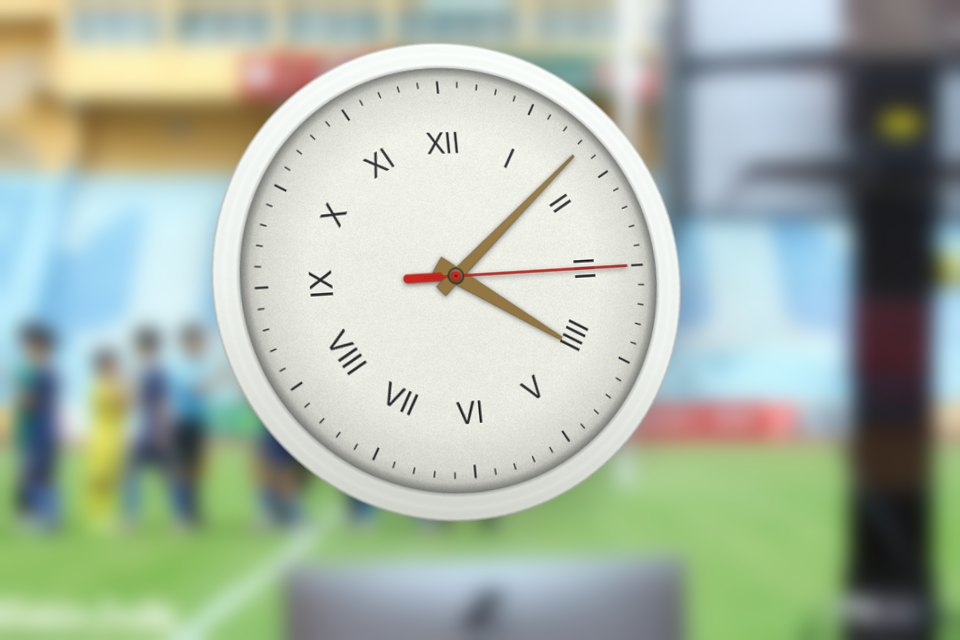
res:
4:08:15
